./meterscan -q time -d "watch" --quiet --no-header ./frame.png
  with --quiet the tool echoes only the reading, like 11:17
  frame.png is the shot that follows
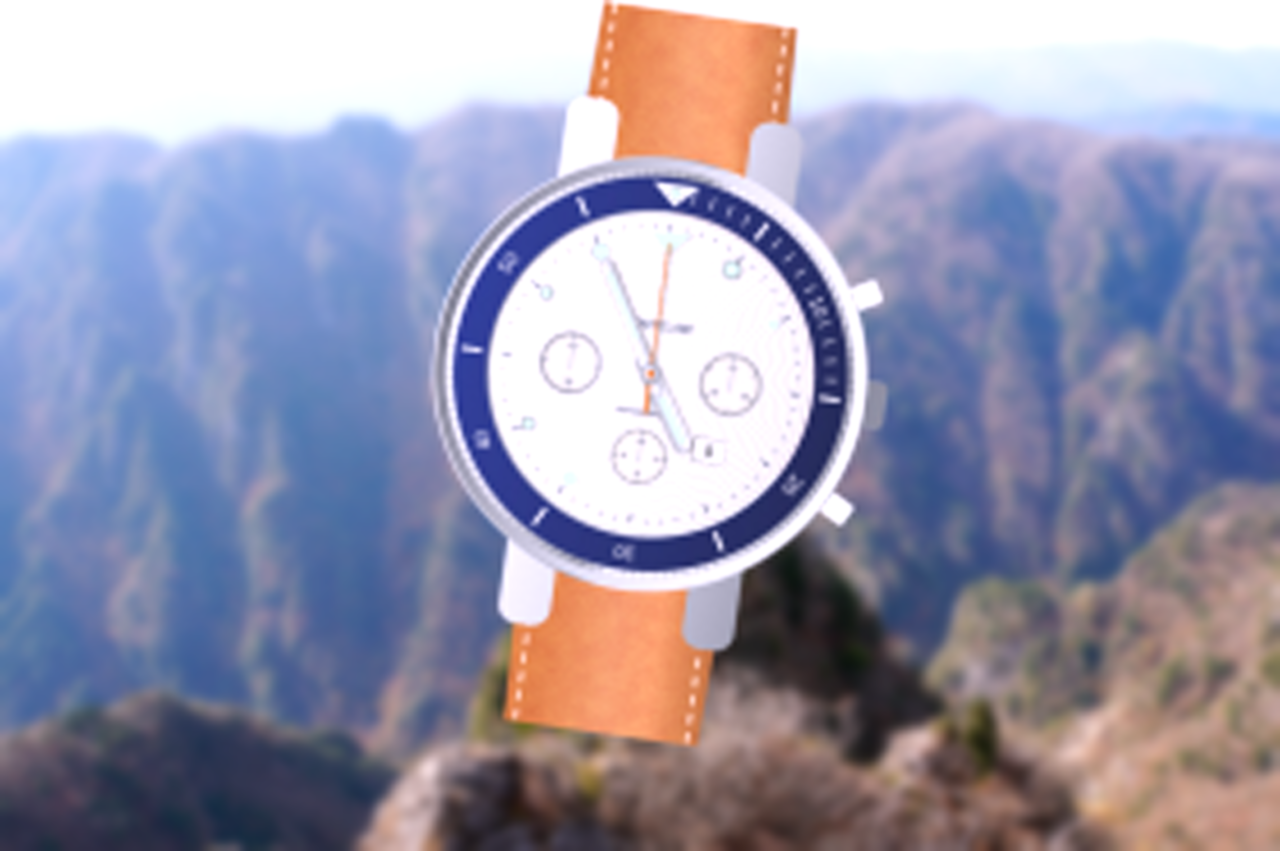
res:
4:55
